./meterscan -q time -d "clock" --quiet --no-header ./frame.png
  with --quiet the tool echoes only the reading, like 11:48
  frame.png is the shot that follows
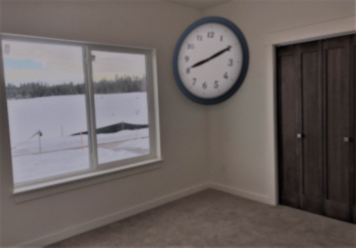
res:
8:10
